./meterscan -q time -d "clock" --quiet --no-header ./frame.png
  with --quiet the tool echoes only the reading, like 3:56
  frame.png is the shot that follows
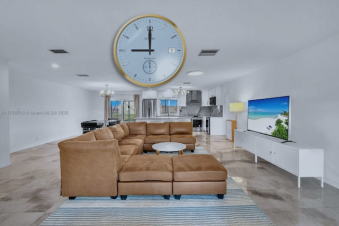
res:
9:00
